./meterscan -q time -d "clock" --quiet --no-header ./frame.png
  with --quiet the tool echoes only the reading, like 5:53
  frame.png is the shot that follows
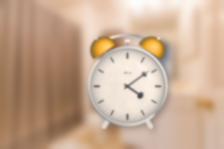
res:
4:09
